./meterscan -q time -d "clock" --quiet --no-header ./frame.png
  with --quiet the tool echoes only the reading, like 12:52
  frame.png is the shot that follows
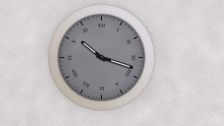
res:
10:18
